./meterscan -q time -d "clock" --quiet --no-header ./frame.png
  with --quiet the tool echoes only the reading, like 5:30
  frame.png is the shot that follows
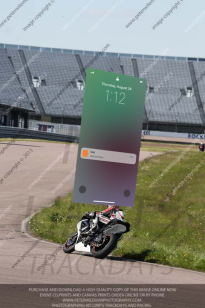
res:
1:12
